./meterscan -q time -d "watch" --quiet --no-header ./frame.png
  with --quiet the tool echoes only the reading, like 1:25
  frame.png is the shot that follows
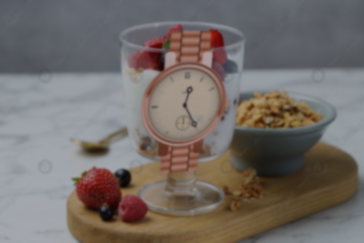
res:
12:25
